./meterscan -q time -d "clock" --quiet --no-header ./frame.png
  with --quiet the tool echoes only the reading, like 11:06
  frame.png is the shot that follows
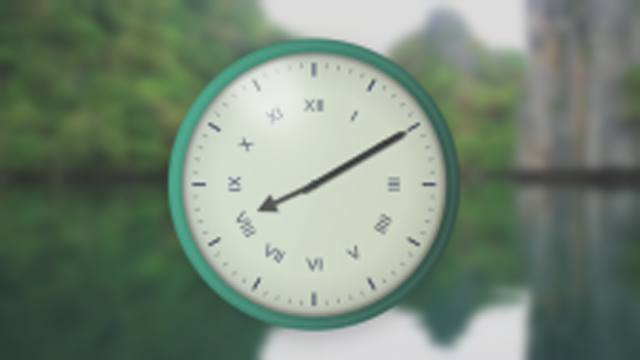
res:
8:10
